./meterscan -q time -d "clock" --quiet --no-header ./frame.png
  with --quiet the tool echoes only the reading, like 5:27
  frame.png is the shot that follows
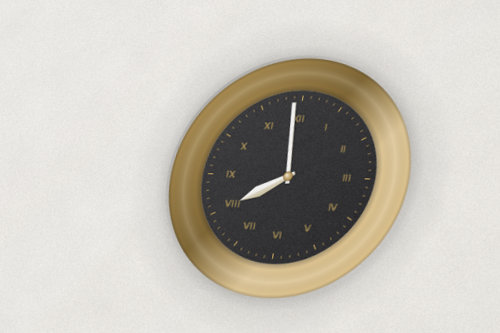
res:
7:59
